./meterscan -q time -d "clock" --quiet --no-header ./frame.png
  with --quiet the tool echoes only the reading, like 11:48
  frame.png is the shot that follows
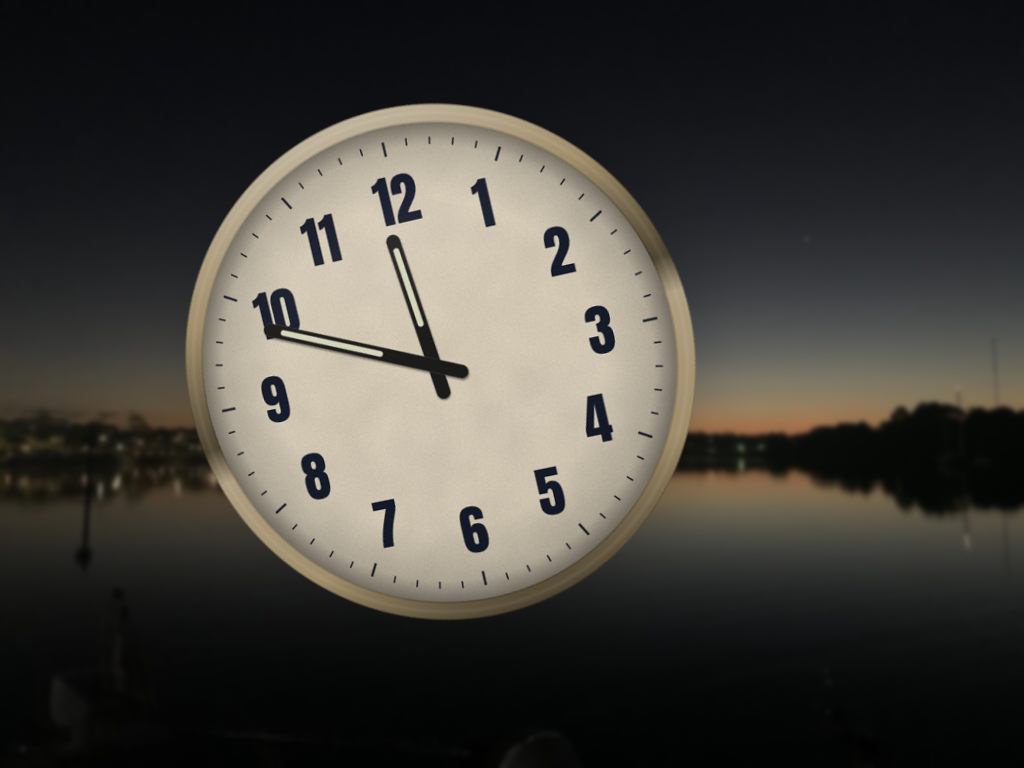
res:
11:49
